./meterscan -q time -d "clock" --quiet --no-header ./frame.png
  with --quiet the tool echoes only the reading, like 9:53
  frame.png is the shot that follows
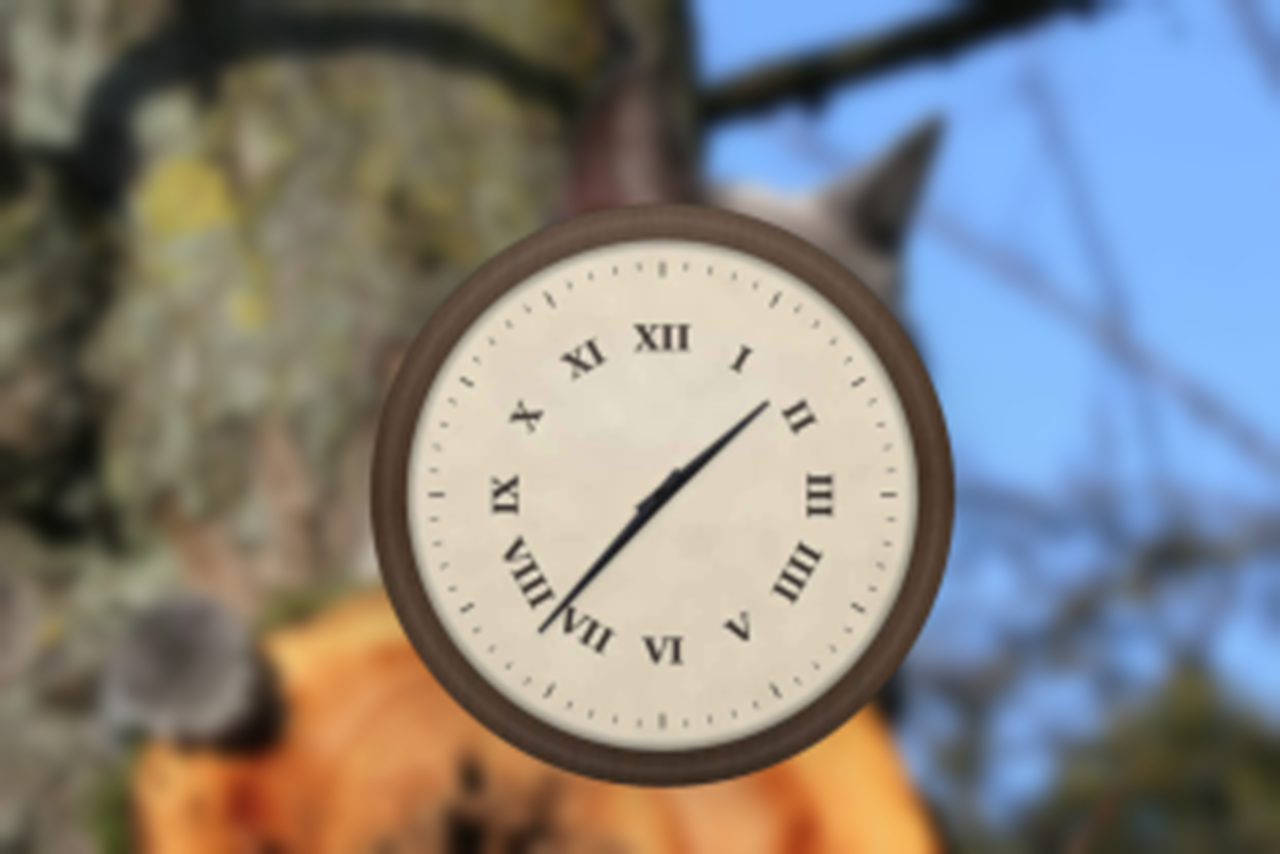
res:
1:37
